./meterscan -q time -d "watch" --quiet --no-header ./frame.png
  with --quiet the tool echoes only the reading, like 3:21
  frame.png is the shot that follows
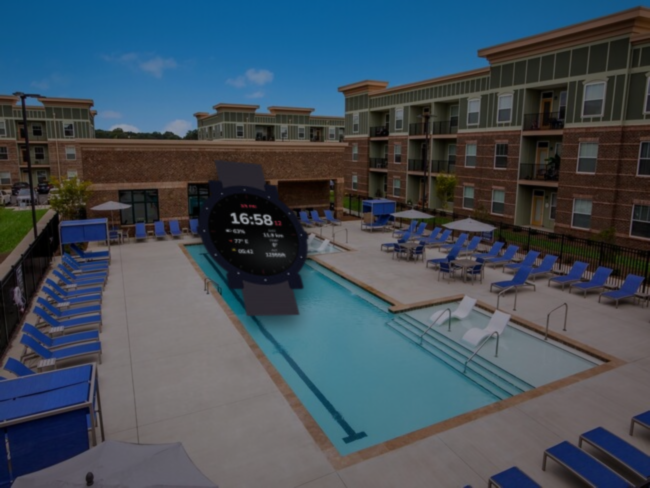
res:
16:58
